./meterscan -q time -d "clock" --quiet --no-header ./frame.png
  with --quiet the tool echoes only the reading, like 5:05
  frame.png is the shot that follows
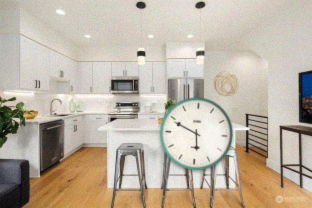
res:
5:49
